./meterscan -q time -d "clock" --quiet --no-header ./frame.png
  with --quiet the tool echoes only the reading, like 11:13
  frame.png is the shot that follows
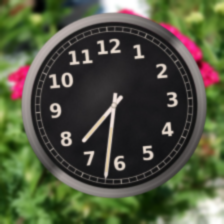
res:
7:32
